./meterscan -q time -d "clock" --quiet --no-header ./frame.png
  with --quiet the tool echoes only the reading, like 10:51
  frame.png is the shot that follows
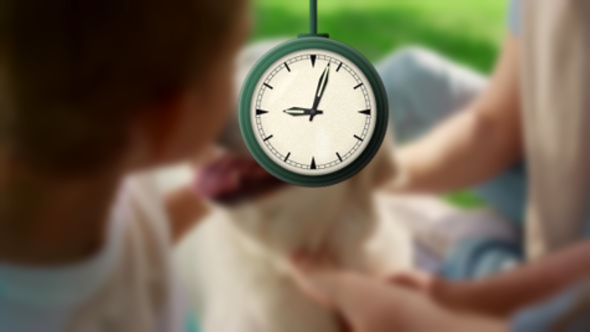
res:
9:03
